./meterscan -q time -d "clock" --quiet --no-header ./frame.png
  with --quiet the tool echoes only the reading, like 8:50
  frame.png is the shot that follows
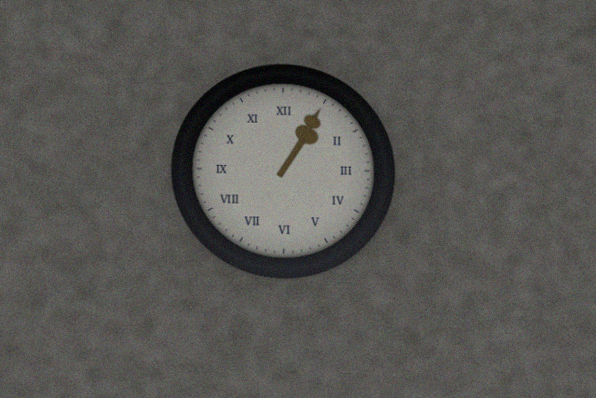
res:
1:05
